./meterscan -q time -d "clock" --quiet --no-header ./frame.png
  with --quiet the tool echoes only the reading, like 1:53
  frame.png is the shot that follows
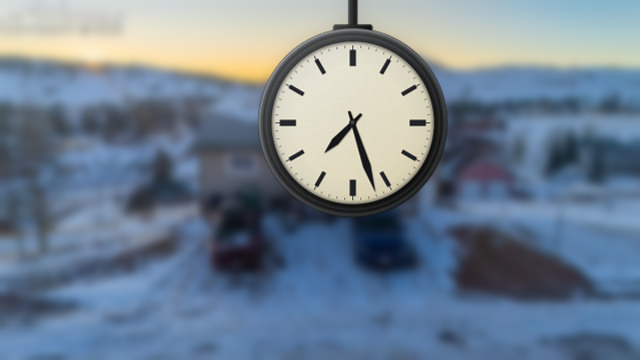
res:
7:27
